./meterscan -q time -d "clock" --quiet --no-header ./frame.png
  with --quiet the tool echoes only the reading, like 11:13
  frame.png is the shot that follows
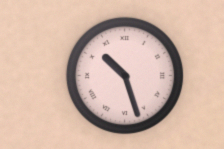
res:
10:27
